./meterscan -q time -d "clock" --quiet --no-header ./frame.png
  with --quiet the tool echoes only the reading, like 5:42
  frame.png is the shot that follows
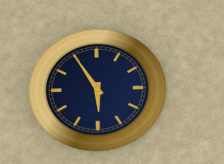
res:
5:55
